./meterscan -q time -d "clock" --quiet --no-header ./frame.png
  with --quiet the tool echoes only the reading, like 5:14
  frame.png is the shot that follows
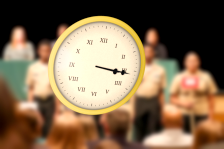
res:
3:16
